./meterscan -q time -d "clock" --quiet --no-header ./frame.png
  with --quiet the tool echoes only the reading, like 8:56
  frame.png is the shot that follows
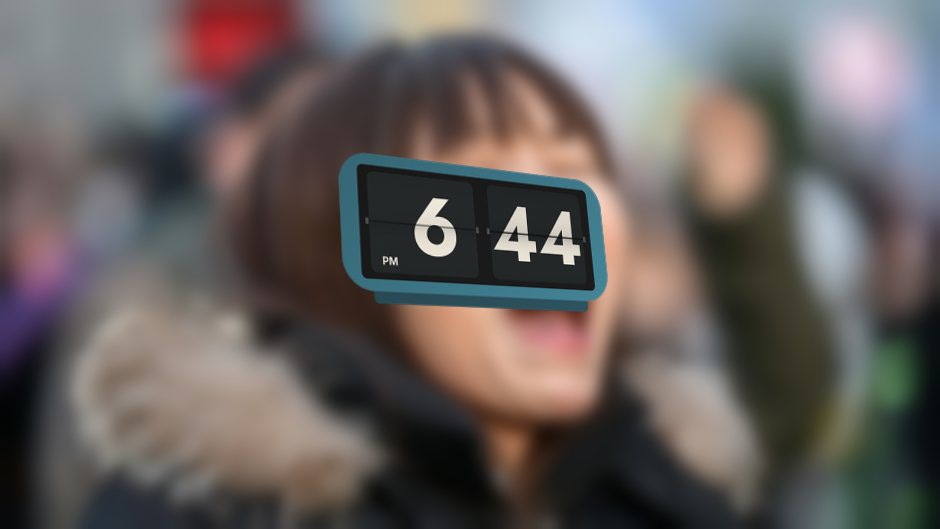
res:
6:44
